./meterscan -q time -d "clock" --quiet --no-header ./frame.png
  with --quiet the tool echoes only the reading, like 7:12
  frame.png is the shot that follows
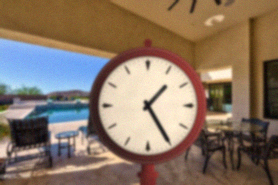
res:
1:25
